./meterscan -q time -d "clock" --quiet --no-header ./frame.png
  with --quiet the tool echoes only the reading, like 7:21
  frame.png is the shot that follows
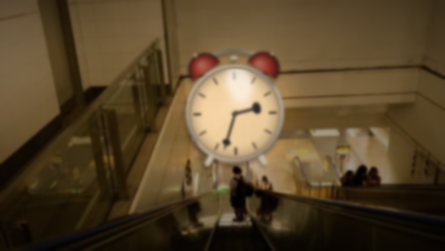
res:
2:33
